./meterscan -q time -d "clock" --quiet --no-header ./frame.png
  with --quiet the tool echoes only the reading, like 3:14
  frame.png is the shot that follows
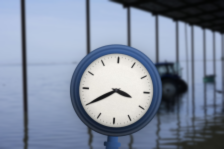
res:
3:40
